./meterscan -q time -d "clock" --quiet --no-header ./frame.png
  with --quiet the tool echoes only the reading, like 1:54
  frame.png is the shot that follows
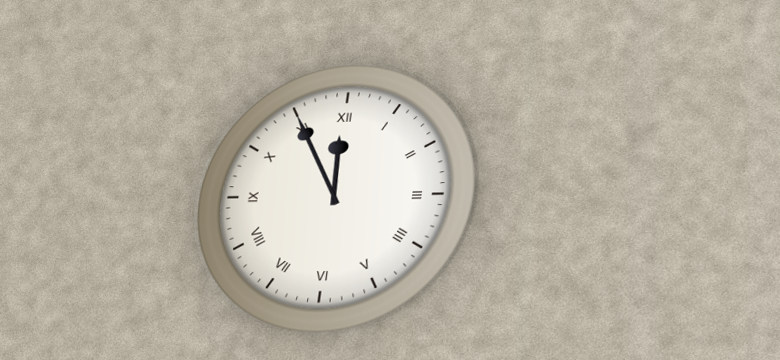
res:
11:55
